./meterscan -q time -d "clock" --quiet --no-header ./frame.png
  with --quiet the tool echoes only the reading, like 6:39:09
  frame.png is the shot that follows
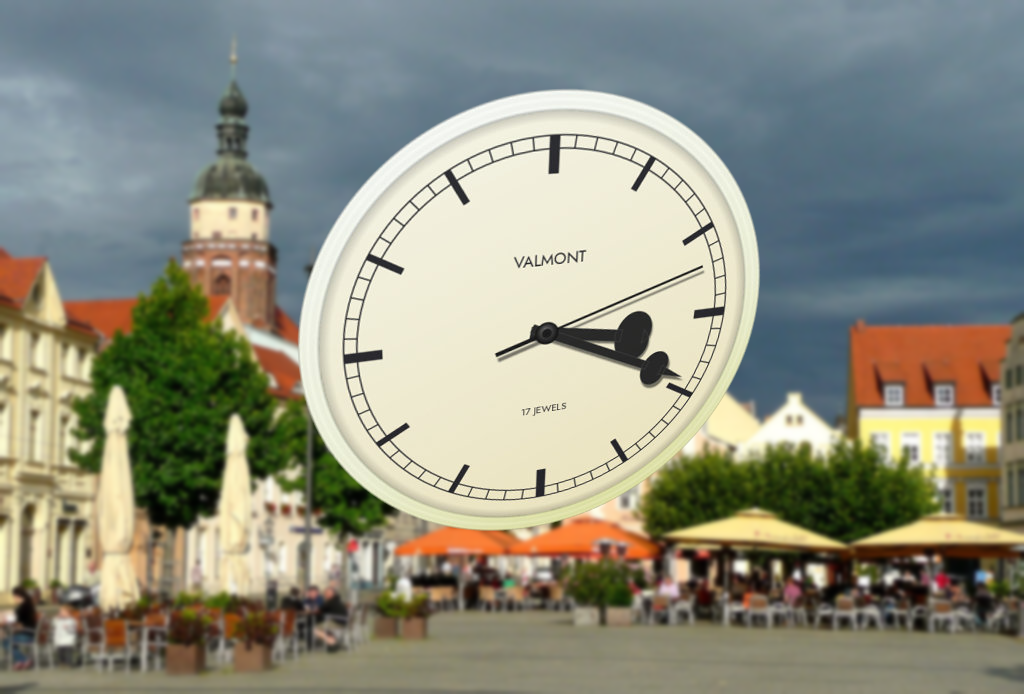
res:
3:19:12
